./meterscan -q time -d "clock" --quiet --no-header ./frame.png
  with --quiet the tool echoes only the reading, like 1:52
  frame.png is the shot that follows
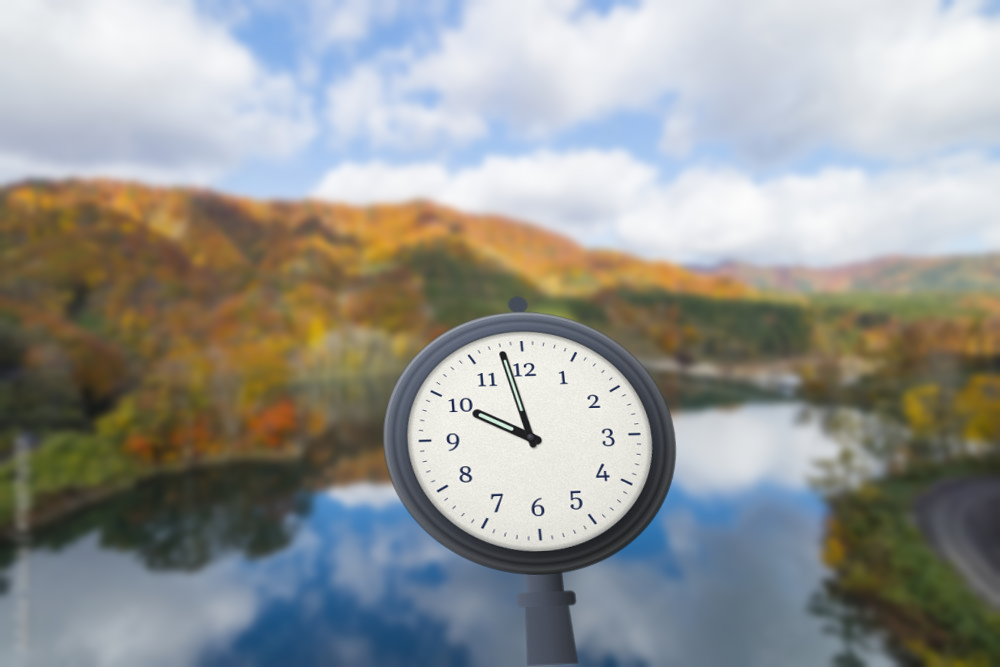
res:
9:58
